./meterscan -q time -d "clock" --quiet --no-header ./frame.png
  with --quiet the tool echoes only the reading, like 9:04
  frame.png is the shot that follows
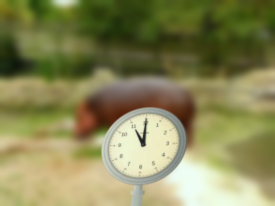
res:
11:00
